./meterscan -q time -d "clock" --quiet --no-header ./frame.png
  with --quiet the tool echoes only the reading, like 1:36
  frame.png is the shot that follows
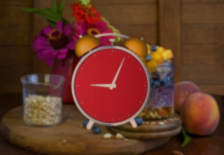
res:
9:04
